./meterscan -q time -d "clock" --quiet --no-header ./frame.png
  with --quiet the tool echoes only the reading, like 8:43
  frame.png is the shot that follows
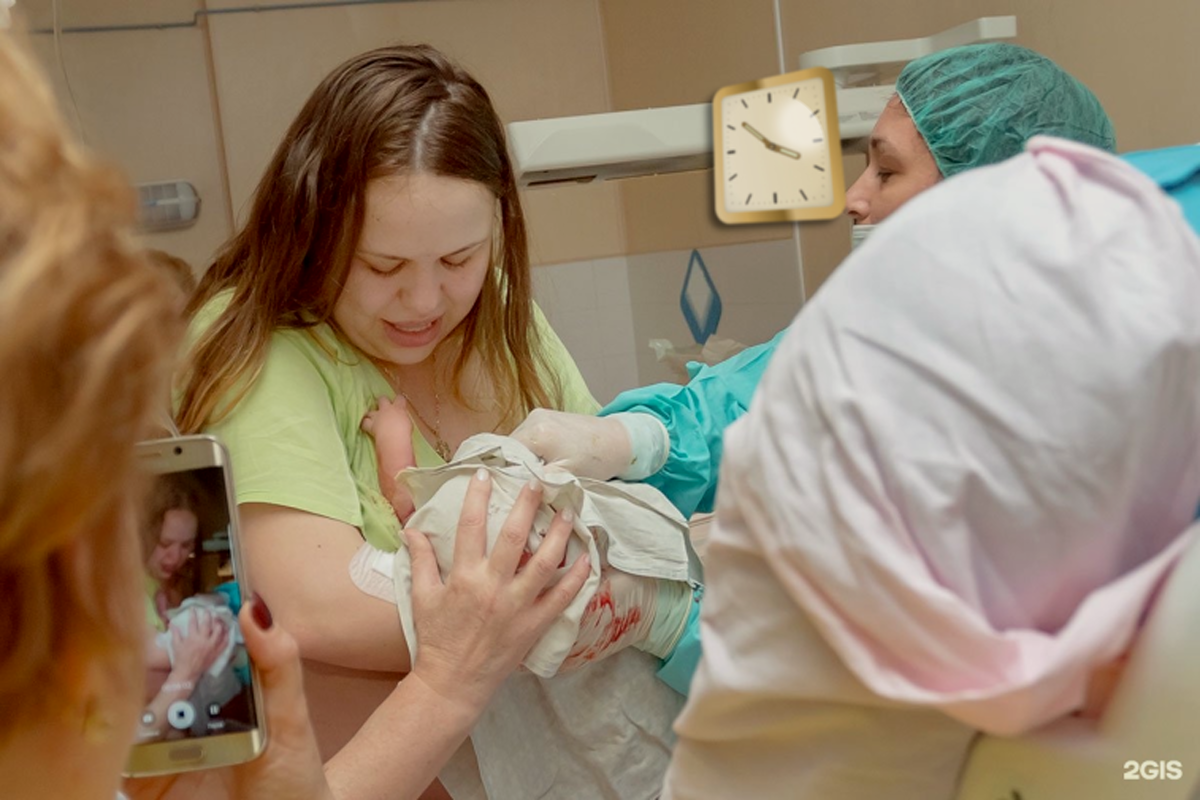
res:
3:52
